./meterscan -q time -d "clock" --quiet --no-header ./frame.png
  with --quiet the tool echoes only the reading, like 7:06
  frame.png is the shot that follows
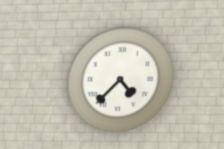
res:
4:37
